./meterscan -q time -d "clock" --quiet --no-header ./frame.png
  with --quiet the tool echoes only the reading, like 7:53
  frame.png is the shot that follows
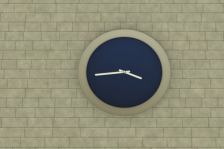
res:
3:44
